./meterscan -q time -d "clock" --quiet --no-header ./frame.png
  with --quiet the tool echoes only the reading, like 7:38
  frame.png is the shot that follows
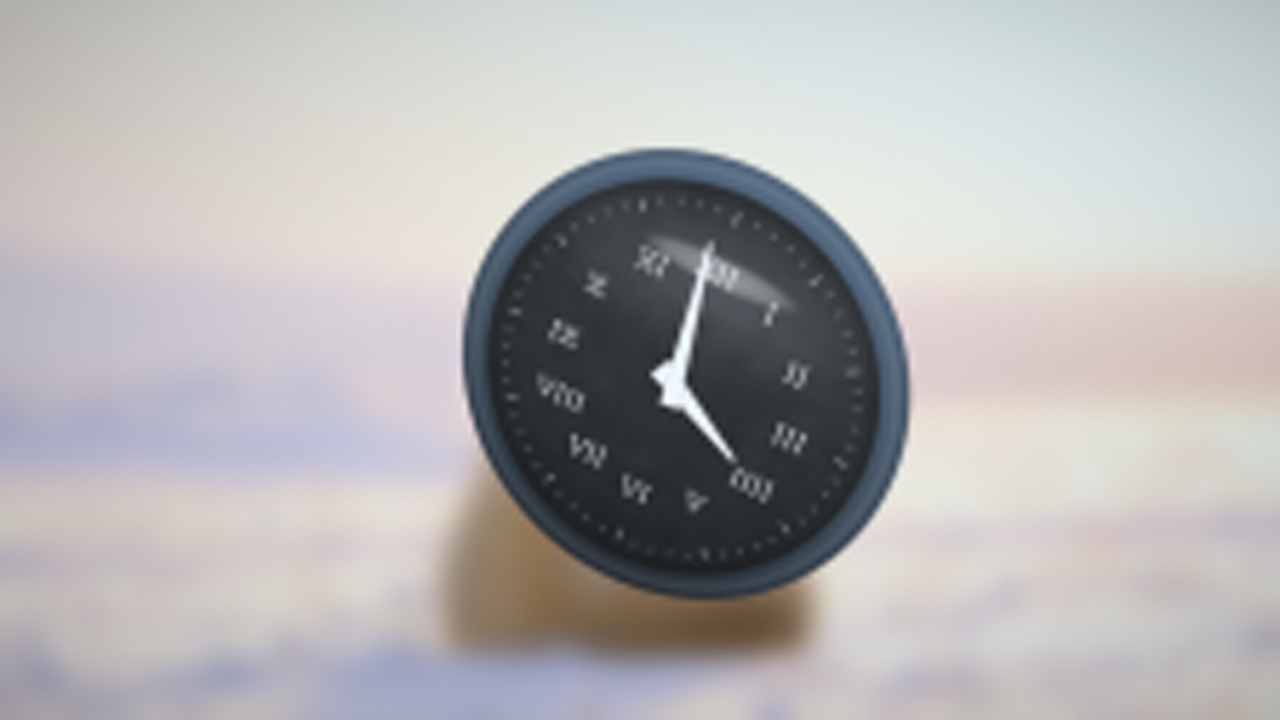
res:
3:59
